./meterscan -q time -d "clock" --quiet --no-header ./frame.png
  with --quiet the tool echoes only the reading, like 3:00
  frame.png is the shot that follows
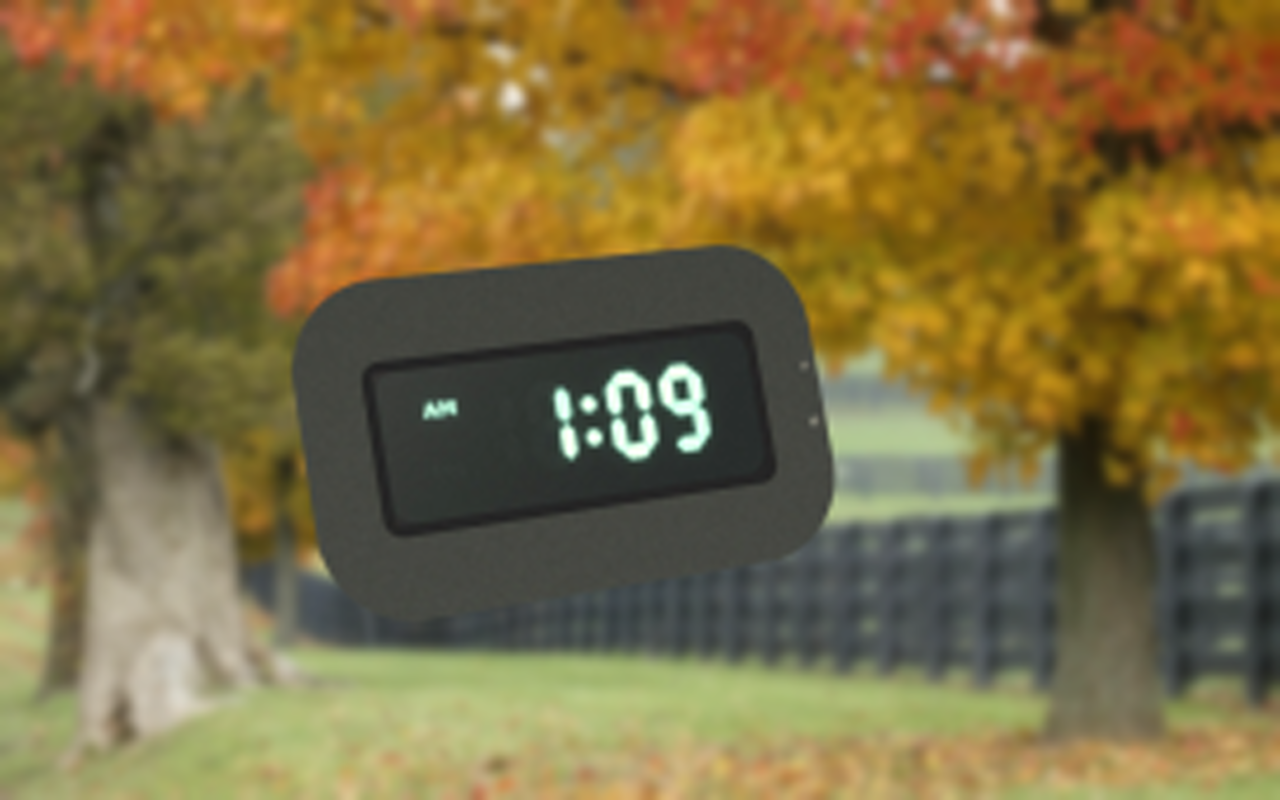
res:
1:09
